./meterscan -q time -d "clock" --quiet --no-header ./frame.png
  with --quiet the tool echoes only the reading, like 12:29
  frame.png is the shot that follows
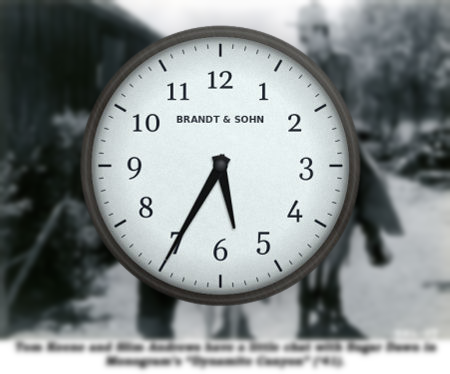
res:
5:35
